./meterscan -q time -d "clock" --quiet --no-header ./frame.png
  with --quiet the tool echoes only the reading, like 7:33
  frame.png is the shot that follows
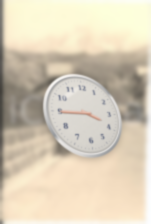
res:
3:45
